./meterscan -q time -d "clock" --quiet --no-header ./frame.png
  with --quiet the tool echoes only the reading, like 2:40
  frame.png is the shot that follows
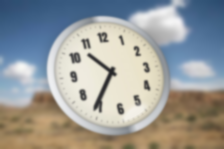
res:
10:36
